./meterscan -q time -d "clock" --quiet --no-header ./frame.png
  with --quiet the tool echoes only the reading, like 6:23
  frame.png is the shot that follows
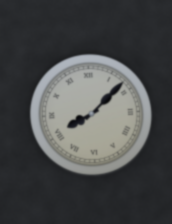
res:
8:08
